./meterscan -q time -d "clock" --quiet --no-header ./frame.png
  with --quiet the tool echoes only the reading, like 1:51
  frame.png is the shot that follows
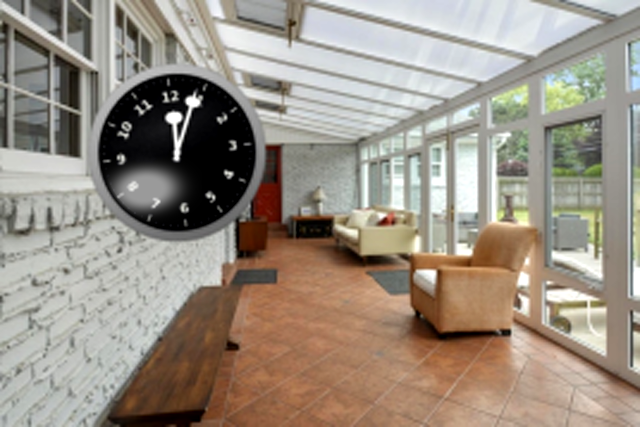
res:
12:04
